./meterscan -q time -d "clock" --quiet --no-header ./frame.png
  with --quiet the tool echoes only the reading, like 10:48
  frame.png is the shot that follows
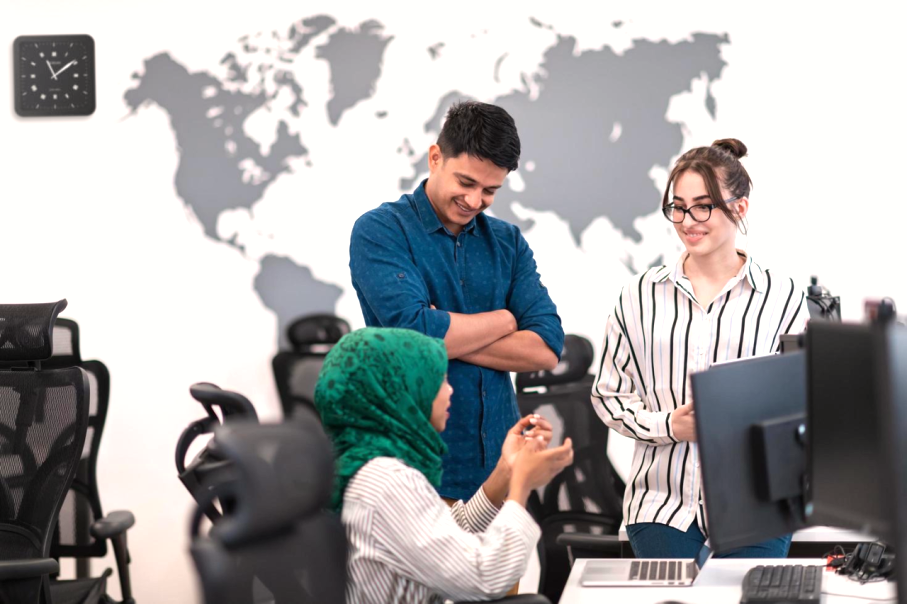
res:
11:09
